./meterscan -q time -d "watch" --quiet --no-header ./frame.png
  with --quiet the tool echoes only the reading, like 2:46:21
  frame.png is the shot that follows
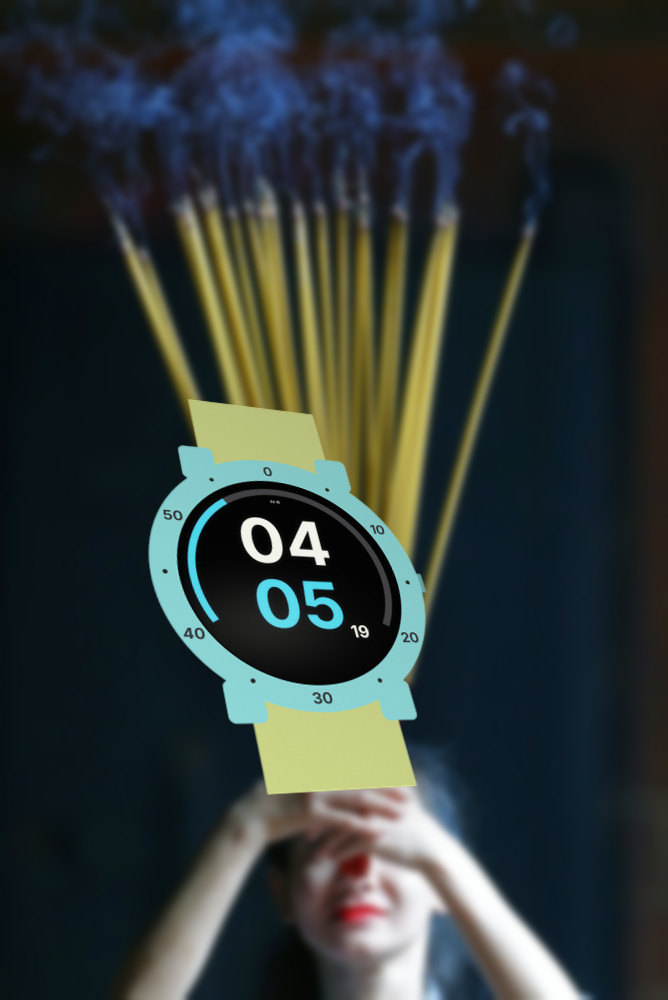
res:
4:05:19
